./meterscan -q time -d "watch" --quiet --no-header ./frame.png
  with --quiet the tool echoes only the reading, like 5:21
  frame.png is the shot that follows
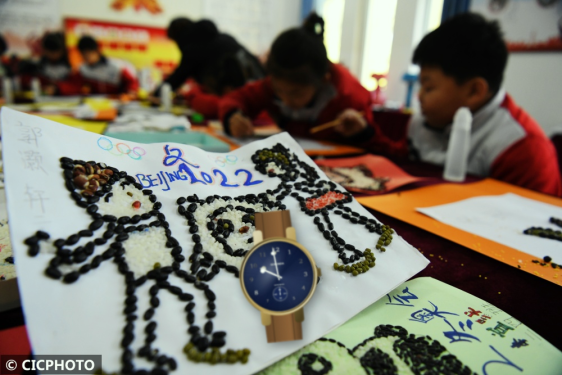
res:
9:59
